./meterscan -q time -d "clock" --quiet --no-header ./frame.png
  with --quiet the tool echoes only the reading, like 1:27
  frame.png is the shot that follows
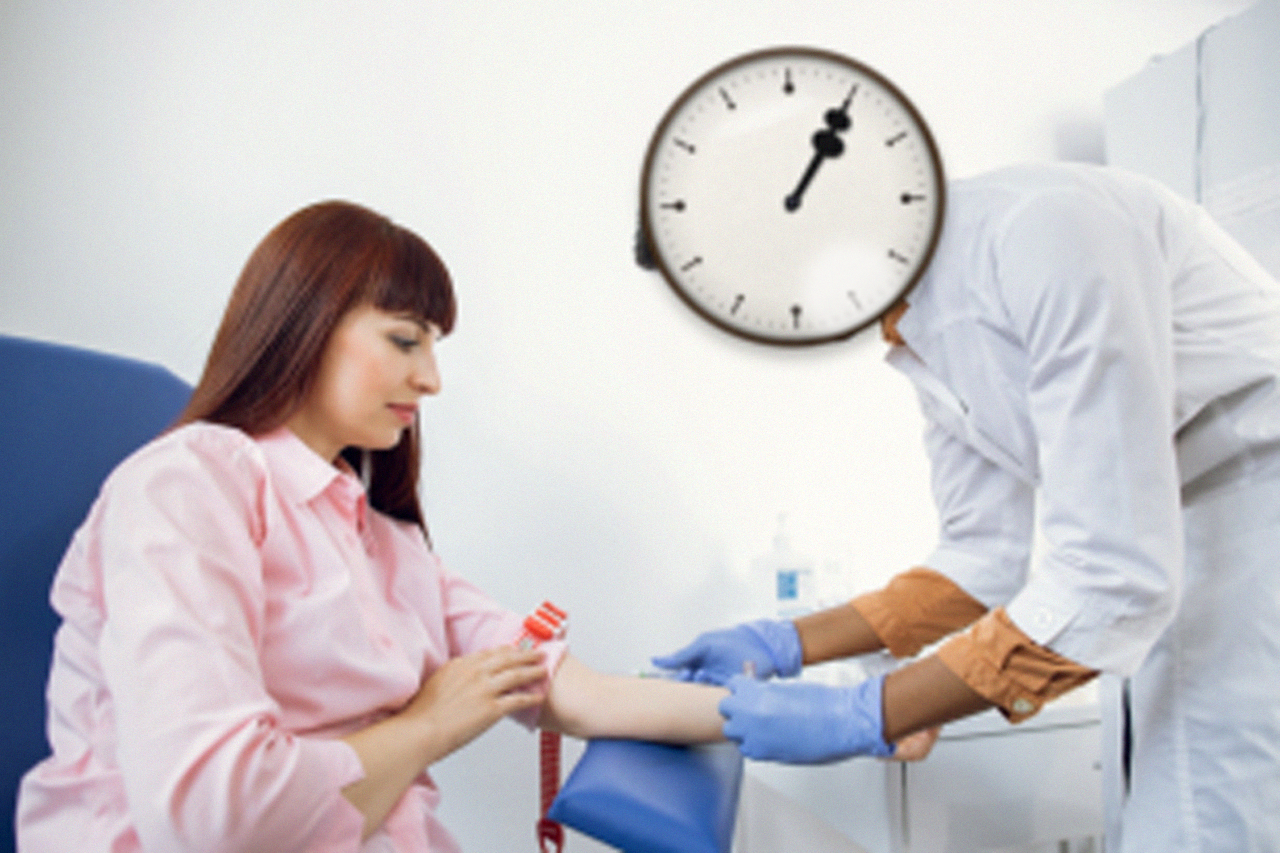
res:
1:05
